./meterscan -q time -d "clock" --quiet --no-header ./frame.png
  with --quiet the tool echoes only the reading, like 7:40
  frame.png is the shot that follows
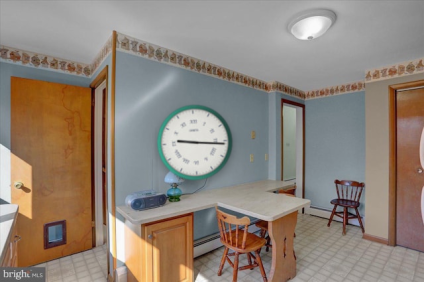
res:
9:16
